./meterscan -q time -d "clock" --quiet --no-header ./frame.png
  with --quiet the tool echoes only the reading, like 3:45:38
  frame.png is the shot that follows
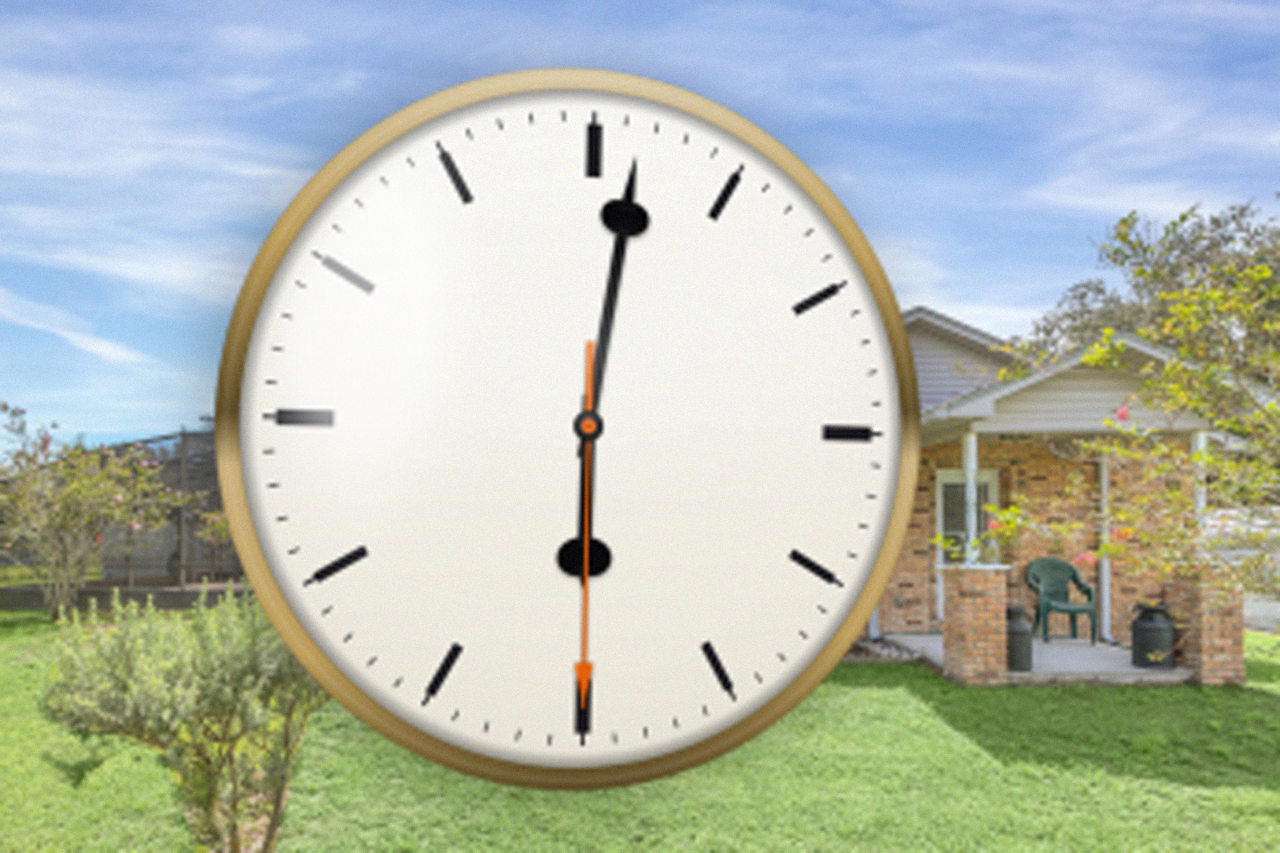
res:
6:01:30
